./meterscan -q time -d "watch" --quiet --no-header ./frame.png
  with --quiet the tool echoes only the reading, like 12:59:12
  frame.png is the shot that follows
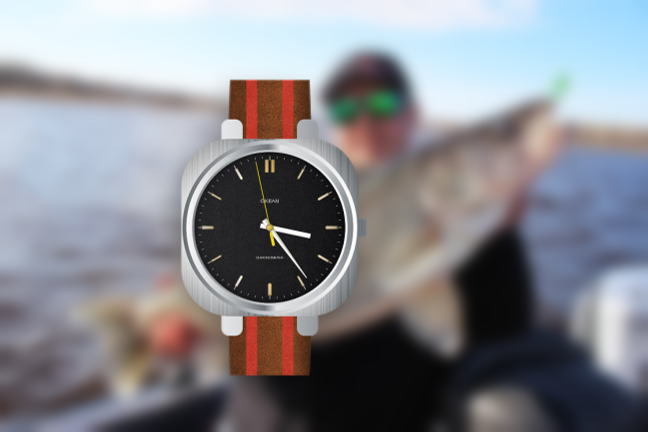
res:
3:23:58
